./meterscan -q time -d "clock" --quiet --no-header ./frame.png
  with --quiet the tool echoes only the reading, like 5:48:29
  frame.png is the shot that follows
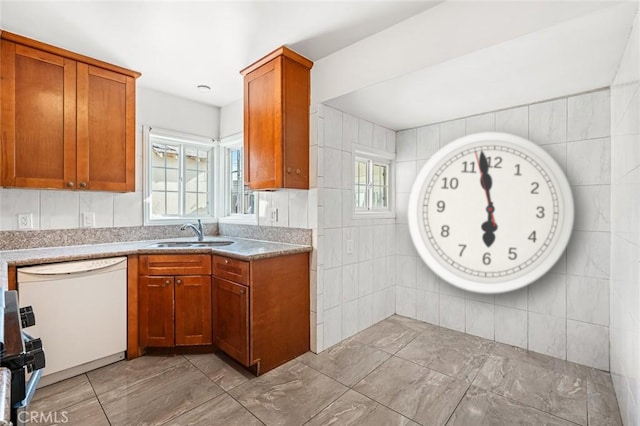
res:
5:57:57
